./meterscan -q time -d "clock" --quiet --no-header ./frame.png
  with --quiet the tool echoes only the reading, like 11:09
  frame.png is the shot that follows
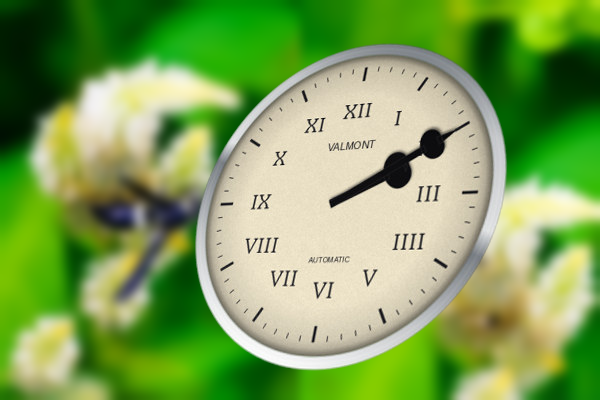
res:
2:10
